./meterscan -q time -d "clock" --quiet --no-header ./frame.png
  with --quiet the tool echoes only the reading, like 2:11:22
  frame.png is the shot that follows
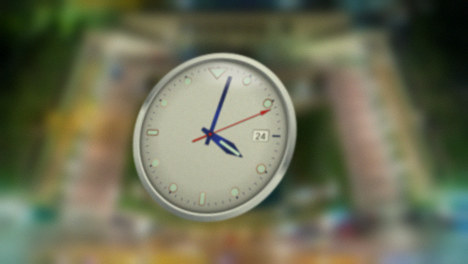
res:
4:02:11
